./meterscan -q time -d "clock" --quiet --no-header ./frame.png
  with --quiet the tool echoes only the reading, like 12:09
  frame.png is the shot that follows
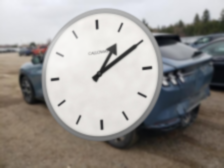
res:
1:10
